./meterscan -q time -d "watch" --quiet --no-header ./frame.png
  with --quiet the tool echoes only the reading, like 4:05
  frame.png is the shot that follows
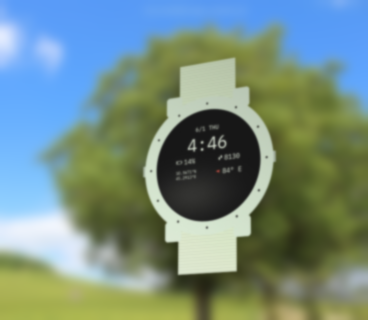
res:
4:46
